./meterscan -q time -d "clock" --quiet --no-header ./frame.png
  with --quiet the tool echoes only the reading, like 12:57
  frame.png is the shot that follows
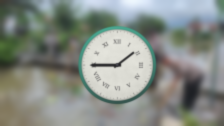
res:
1:45
